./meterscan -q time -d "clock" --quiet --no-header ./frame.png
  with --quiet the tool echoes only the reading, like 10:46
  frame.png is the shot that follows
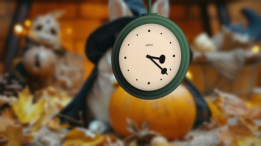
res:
3:22
